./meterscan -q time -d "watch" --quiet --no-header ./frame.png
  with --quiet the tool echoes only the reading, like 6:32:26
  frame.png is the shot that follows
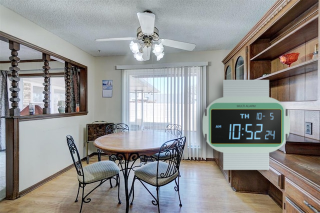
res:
10:52:24
